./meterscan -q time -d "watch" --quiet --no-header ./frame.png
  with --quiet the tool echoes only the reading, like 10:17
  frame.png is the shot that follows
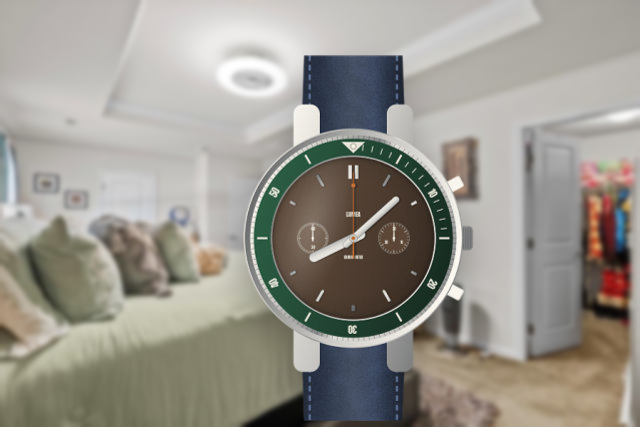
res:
8:08
